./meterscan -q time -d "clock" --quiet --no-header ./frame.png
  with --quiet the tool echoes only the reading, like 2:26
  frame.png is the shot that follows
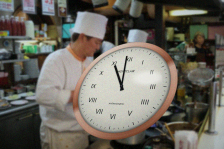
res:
10:59
